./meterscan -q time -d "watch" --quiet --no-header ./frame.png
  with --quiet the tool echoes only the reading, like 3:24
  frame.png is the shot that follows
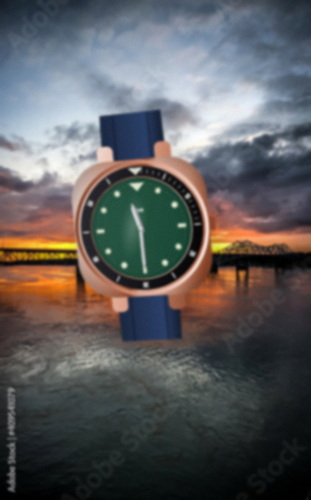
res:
11:30
